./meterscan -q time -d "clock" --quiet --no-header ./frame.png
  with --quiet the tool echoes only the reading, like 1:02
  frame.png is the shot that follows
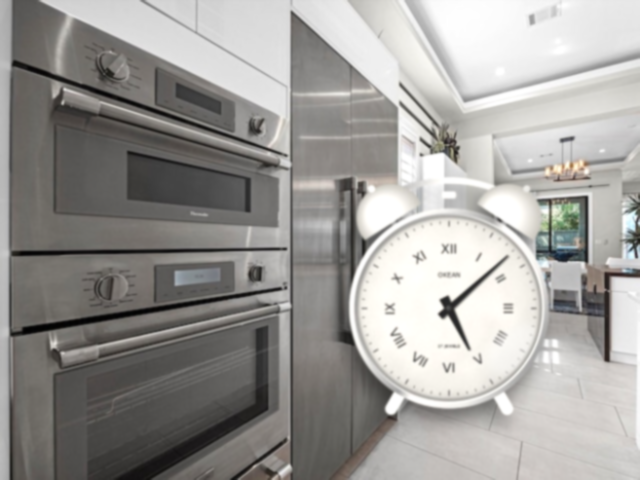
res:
5:08
